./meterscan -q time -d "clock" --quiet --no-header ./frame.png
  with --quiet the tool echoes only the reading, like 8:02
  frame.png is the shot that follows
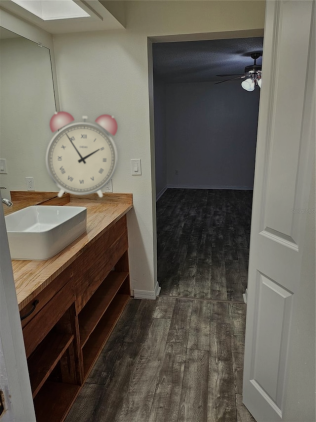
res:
1:54
